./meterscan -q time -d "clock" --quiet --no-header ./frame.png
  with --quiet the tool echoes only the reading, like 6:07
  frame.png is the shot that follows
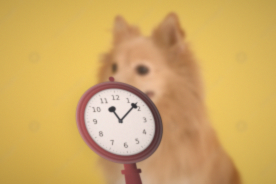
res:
11:08
